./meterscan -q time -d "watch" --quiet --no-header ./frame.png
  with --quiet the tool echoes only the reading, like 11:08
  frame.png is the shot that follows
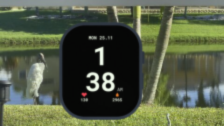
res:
1:38
